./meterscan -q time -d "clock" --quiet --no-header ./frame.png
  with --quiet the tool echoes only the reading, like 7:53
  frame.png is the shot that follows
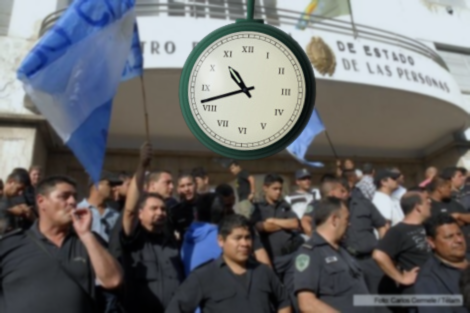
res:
10:42
